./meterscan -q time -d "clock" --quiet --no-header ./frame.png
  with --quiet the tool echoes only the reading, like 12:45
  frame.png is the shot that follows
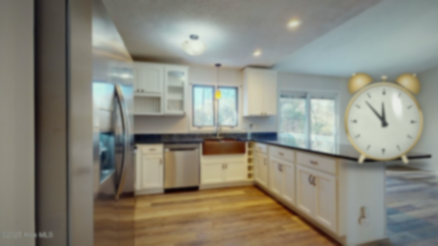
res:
11:53
